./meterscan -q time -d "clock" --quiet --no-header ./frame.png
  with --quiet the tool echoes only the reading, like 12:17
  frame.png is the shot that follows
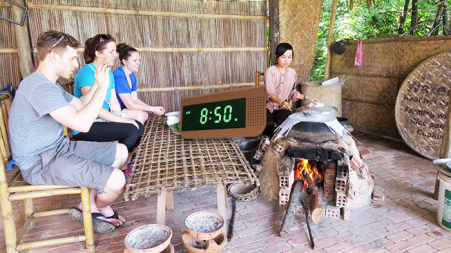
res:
8:50
